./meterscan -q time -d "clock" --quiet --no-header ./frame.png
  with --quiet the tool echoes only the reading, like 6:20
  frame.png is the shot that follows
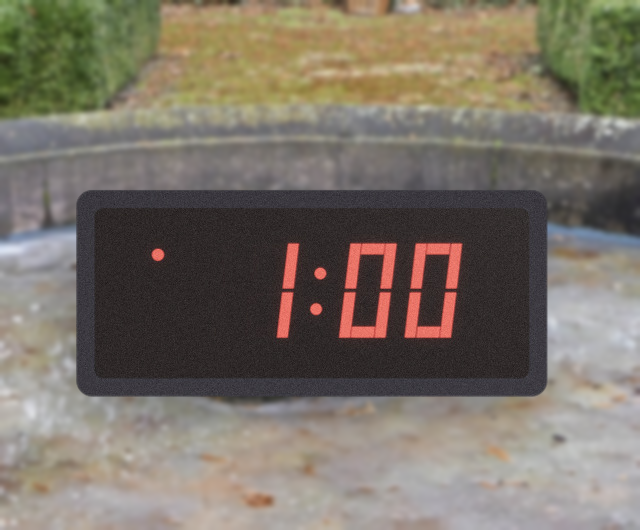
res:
1:00
